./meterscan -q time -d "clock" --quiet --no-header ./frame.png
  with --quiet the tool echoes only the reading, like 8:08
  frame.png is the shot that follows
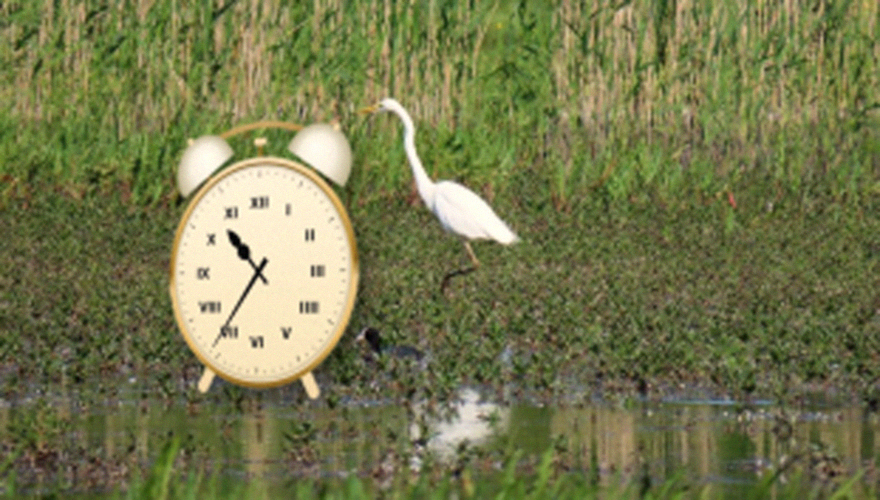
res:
10:36
